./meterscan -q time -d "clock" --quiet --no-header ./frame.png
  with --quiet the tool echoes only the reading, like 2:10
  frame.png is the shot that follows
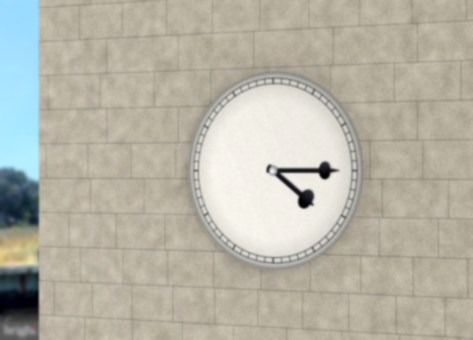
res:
4:15
